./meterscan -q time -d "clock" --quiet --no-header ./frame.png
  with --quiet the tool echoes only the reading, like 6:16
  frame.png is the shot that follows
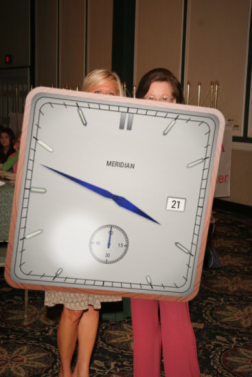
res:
3:48
